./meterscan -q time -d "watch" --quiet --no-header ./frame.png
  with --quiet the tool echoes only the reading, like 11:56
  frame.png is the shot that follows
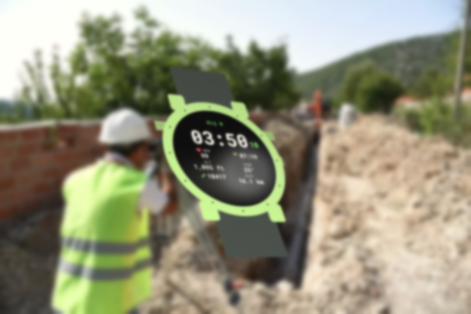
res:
3:50
